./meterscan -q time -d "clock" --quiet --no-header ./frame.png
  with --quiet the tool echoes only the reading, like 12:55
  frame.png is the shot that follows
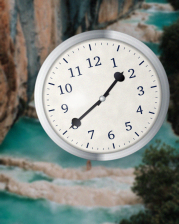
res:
1:40
